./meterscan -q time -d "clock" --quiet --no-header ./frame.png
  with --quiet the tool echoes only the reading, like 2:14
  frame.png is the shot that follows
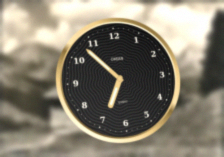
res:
6:53
